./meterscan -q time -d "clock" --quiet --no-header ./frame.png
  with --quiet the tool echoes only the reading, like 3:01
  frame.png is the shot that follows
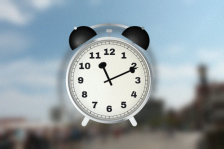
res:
11:11
